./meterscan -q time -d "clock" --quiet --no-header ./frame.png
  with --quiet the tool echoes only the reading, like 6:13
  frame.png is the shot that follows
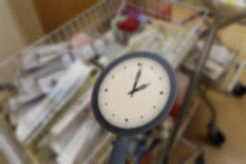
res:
2:01
